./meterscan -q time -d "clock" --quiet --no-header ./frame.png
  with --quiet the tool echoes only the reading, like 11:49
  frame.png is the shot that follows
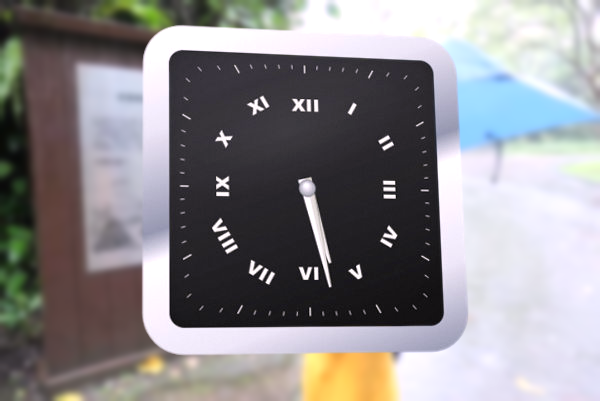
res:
5:28
